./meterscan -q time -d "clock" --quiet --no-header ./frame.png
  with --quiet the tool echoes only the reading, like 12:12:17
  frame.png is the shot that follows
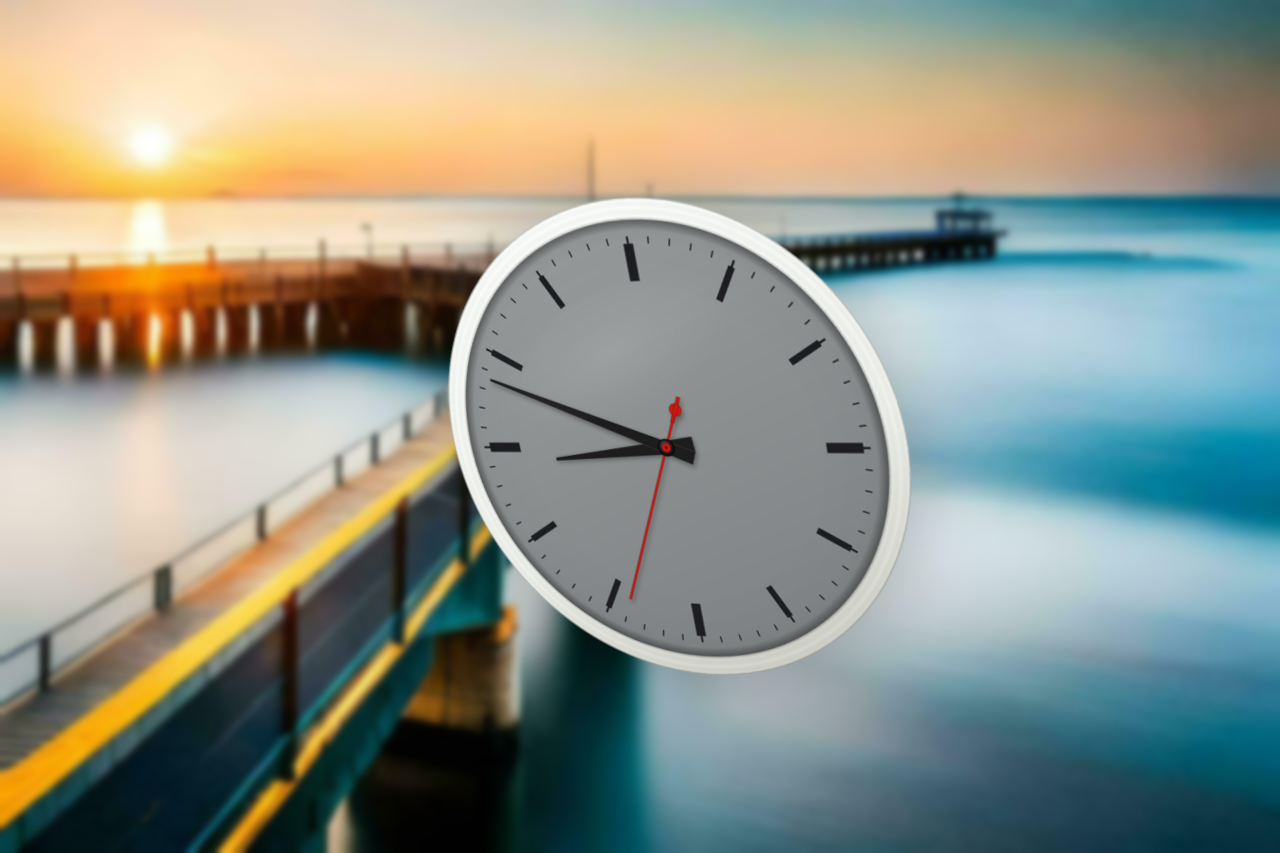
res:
8:48:34
